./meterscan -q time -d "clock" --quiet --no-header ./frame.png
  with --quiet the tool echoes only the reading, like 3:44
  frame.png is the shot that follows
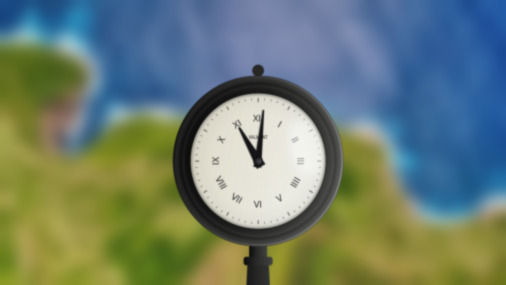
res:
11:01
